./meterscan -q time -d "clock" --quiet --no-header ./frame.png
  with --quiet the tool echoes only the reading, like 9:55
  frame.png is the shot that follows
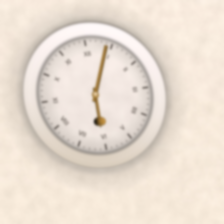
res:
6:04
